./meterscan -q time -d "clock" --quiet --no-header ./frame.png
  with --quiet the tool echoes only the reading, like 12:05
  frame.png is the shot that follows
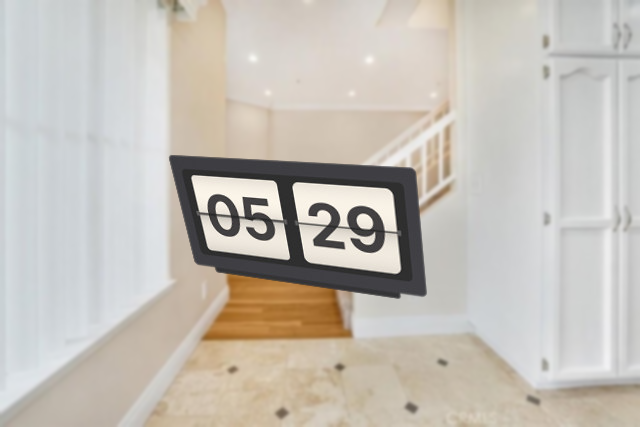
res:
5:29
